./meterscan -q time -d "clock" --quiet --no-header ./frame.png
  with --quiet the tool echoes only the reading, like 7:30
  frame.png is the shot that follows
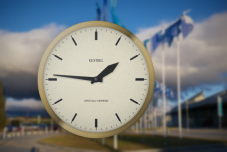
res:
1:46
